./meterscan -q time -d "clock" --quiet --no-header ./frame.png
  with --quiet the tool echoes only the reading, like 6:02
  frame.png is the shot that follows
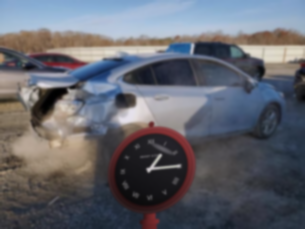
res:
1:15
